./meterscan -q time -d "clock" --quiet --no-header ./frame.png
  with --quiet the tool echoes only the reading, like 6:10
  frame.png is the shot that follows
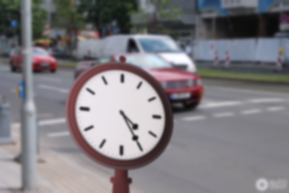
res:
4:25
